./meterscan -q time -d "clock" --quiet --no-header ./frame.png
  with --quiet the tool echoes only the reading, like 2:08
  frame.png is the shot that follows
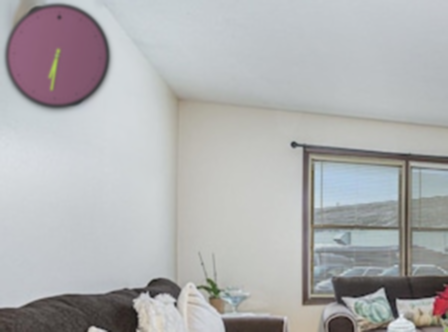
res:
6:31
